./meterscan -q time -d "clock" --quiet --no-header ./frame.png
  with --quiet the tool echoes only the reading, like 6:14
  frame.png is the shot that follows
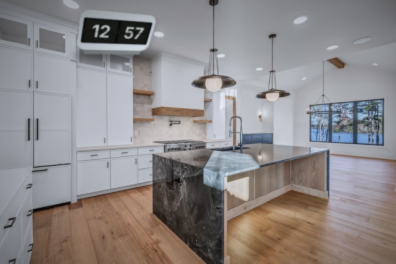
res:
12:57
